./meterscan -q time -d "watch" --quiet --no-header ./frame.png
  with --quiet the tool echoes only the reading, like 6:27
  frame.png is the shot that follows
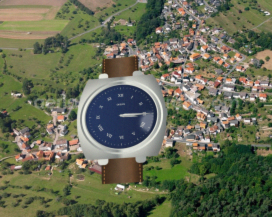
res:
3:15
